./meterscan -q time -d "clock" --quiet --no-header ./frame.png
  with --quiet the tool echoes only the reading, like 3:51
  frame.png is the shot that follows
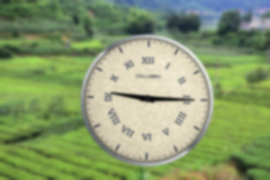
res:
9:15
